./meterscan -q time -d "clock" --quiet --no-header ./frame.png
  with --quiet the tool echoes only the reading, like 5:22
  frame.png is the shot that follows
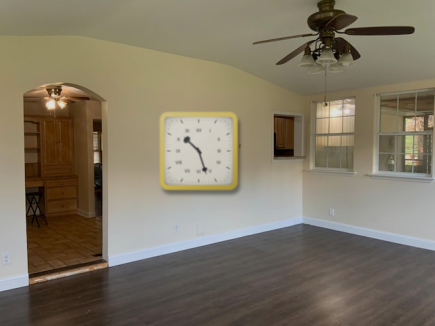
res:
10:27
